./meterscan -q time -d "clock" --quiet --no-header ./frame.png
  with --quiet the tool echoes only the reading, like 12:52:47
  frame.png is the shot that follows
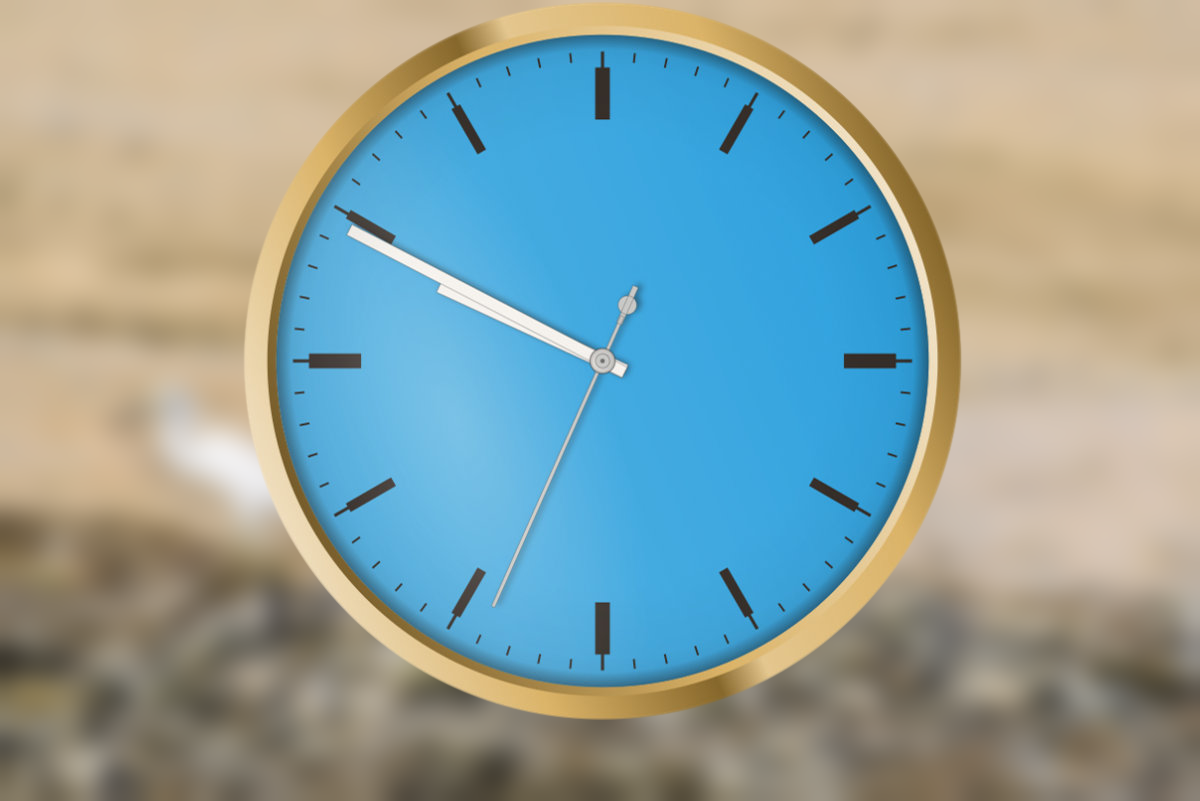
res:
9:49:34
